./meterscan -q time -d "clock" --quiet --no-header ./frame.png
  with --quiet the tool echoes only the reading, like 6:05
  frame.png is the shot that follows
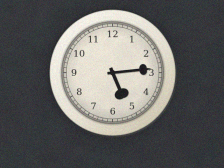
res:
5:14
